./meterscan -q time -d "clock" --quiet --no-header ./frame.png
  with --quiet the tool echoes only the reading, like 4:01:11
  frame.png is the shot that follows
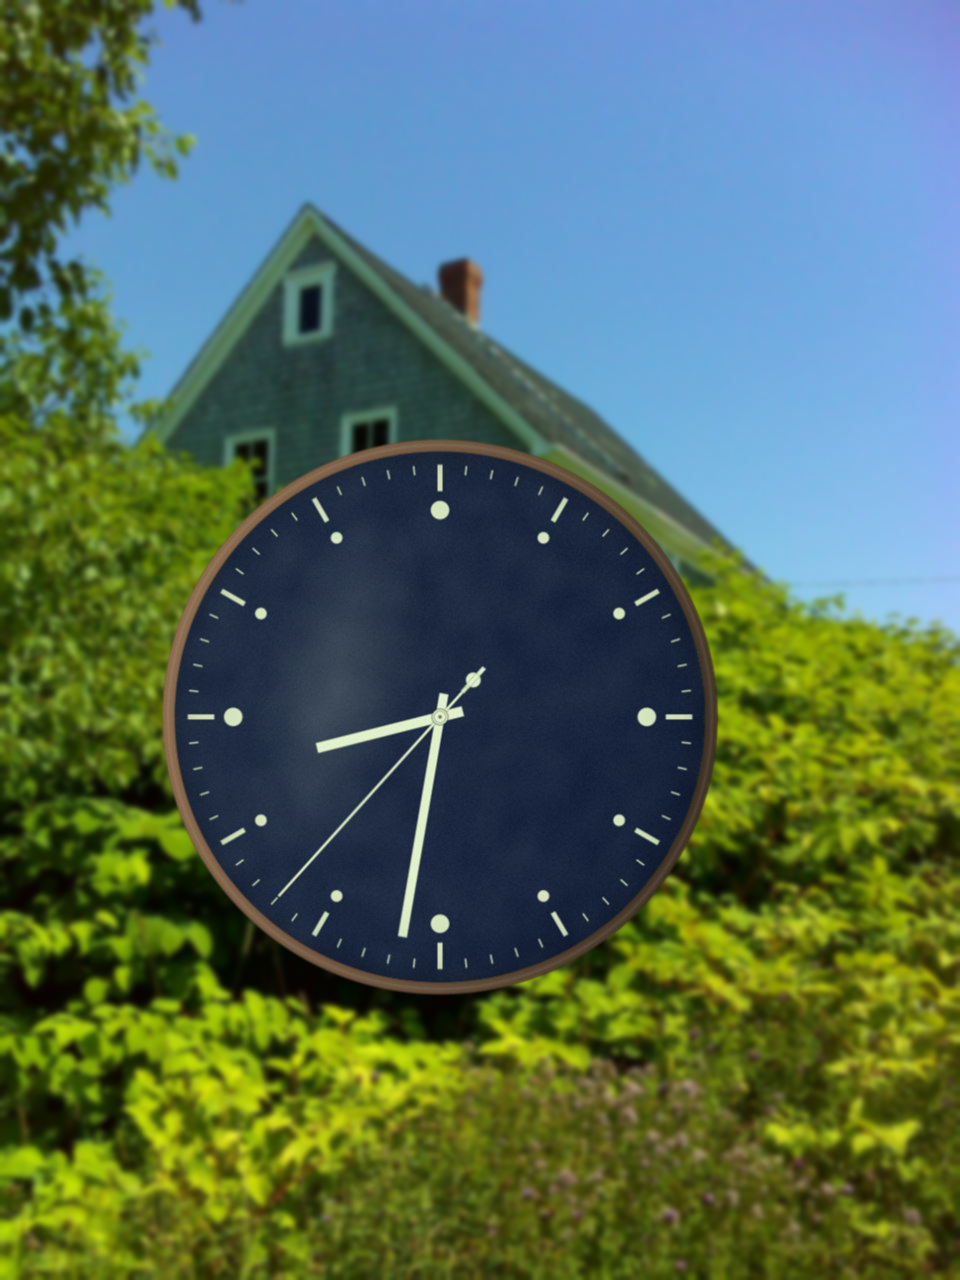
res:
8:31:37
